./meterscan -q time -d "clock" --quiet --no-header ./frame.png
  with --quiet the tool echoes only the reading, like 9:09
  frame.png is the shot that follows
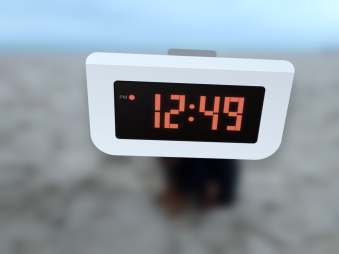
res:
12:49
